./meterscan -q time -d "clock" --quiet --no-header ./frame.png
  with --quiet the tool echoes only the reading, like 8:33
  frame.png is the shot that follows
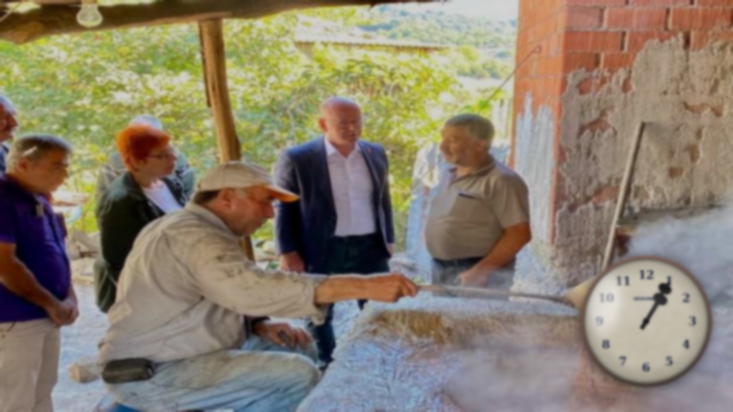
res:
1:05
